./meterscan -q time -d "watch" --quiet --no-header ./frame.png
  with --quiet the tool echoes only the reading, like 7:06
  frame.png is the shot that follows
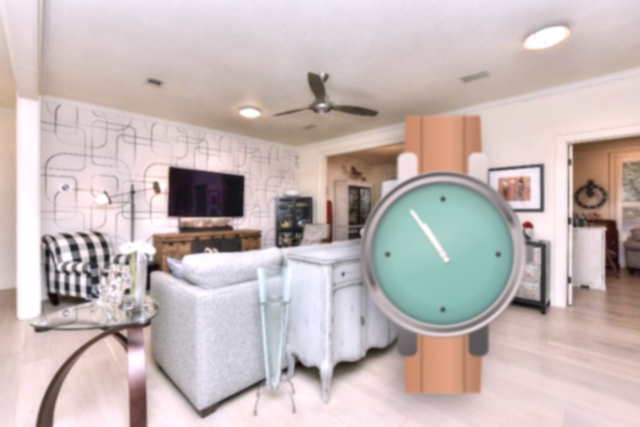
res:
10:54
